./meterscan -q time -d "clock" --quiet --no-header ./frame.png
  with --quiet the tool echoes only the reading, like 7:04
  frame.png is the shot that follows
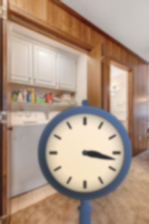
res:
3:17
